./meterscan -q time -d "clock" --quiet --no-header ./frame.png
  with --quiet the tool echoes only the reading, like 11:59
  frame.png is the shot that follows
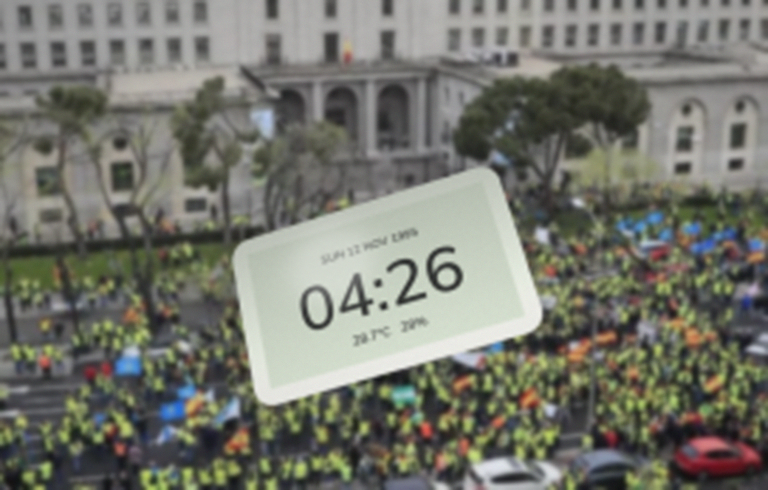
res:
4:26
